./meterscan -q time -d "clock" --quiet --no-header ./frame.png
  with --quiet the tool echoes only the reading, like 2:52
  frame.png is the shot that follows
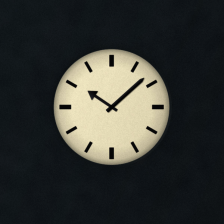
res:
10:08
